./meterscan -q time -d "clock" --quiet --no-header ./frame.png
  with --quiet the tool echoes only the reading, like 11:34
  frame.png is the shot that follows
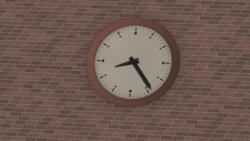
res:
8:24
